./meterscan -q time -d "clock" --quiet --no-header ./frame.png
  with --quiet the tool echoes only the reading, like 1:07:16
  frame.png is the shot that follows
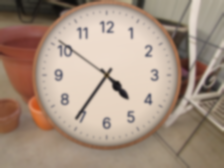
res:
4:35:51
